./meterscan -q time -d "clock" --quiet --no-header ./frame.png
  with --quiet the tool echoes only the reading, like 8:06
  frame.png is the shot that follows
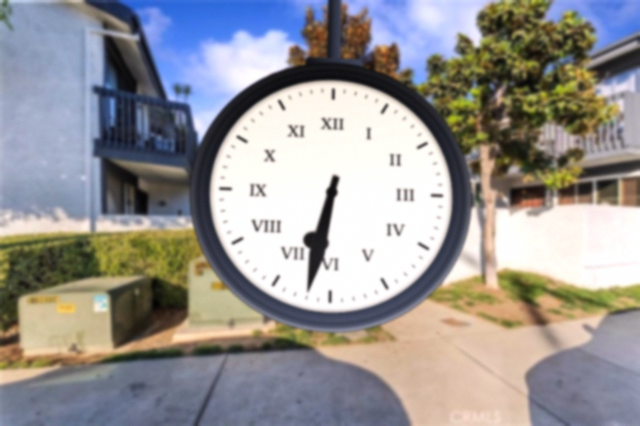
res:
6:32
